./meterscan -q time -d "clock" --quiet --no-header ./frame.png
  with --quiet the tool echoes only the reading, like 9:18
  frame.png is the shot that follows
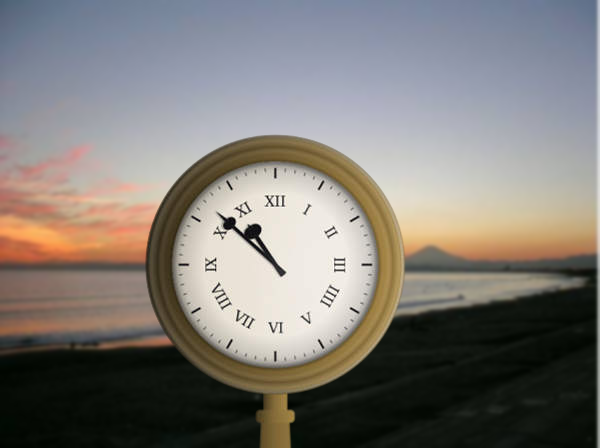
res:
10:52
